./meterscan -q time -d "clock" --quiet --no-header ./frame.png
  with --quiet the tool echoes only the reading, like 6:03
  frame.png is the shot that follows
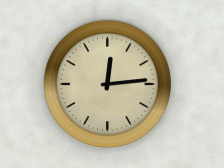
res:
12:14
